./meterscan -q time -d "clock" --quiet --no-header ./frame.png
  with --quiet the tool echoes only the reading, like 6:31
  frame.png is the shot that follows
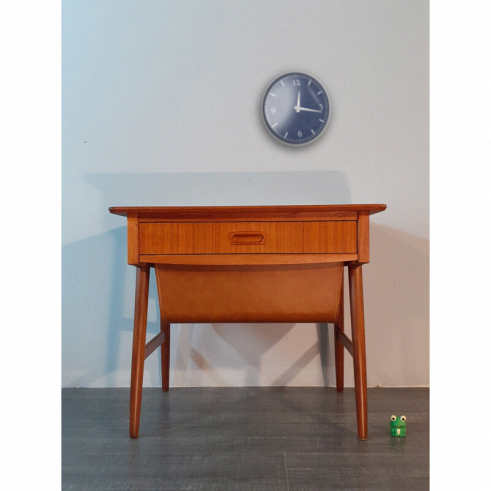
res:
12:17
